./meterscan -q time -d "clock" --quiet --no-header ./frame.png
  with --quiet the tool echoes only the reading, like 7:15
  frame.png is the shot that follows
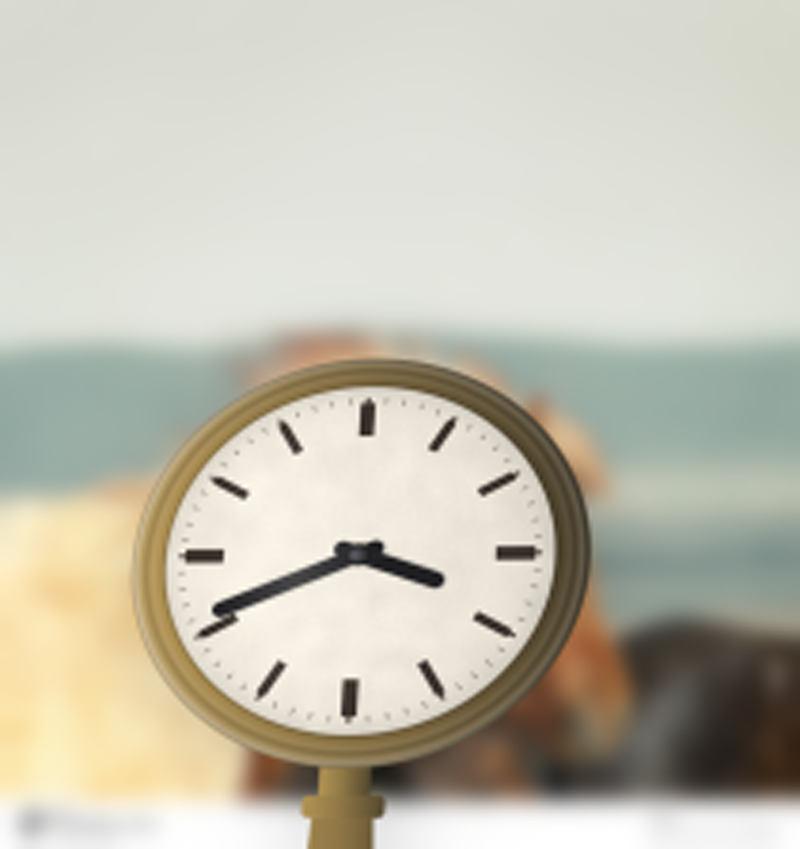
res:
3:41
